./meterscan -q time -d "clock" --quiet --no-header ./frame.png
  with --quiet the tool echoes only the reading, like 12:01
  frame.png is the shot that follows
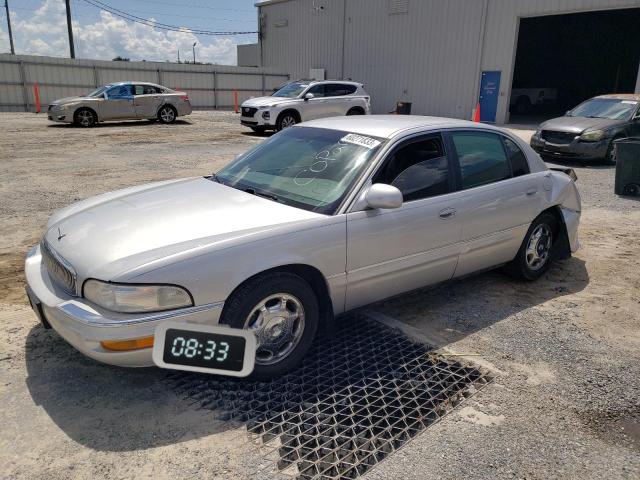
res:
8:33
